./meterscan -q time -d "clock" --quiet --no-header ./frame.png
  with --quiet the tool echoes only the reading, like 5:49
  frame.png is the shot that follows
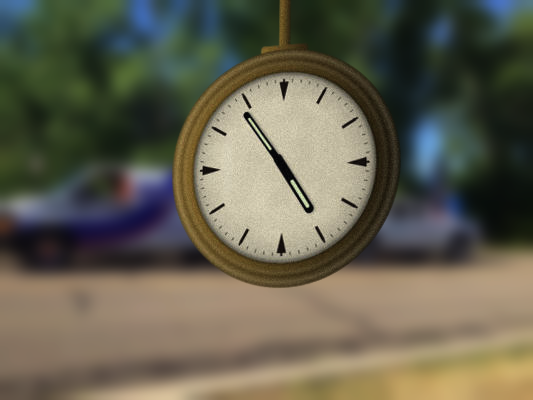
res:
4:54
